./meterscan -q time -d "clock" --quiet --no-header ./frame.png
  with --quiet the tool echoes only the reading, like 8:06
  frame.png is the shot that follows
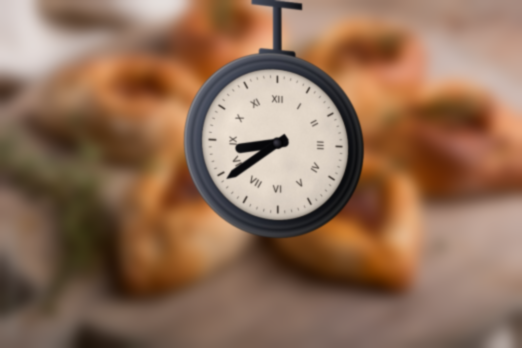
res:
8:39
